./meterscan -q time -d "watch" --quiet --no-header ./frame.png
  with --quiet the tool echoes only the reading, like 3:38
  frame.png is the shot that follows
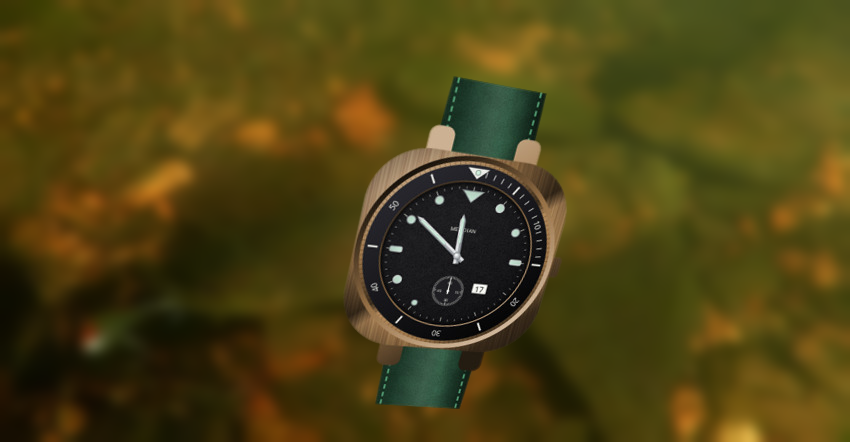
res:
11:51
